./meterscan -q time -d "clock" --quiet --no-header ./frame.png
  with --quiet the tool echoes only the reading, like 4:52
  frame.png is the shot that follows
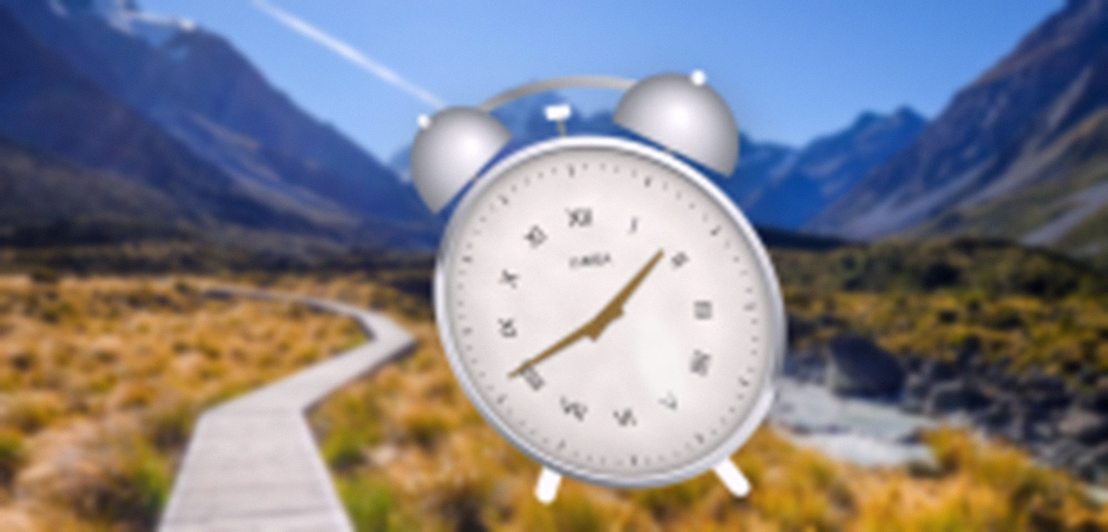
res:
1:41
